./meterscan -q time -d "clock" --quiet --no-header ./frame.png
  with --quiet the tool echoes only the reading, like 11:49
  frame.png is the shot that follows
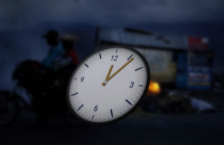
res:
12:06
